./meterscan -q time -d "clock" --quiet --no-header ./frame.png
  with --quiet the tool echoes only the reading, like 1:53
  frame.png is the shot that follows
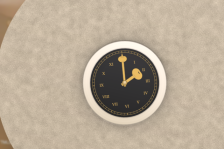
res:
2:00
